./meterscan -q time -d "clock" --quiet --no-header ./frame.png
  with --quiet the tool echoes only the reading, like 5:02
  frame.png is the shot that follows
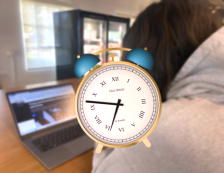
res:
6:47
